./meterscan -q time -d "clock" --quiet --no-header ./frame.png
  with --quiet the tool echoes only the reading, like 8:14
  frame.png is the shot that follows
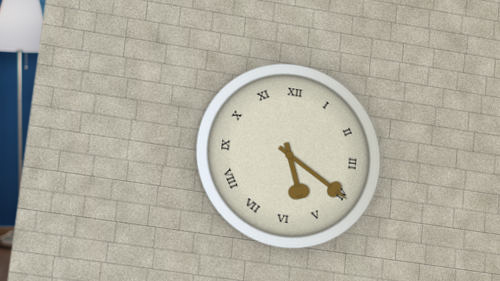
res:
5:20
